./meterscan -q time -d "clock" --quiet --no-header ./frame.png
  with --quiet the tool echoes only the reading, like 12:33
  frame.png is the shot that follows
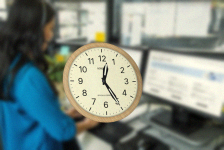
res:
12:25
